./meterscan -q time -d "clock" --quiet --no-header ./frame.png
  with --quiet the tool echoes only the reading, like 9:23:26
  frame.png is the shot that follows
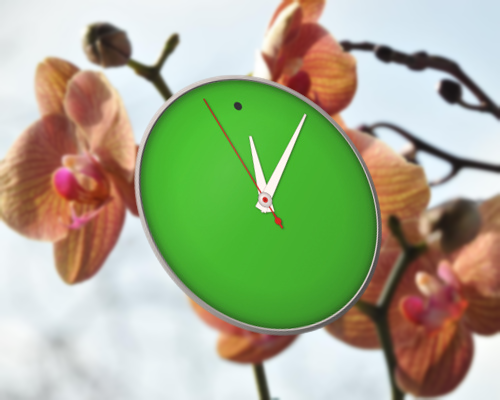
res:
12:06:57
